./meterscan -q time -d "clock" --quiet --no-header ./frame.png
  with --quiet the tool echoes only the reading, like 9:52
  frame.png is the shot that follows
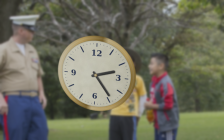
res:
2:24
